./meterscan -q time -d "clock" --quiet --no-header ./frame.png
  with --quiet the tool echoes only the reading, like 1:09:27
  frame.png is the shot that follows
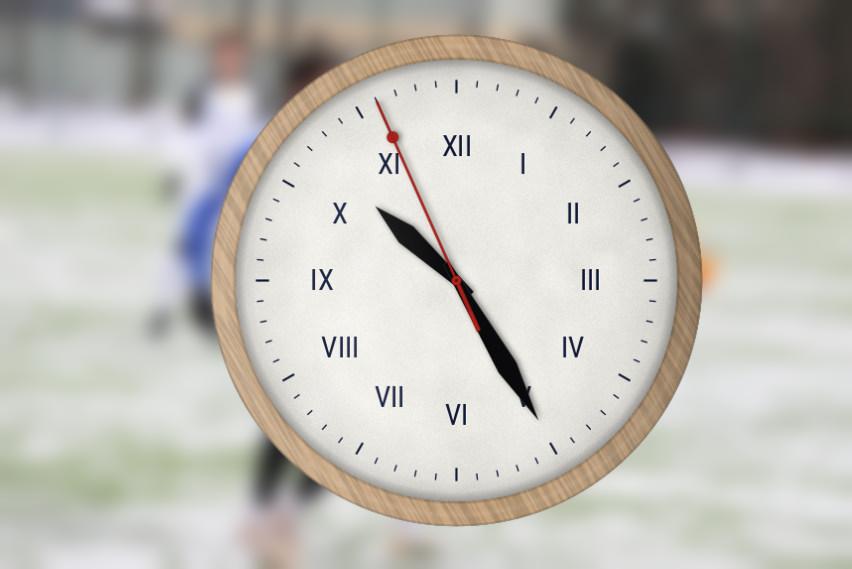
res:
10:24:56
